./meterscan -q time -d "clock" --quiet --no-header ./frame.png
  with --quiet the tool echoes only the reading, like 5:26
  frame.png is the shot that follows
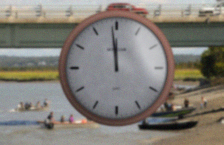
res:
11:59
